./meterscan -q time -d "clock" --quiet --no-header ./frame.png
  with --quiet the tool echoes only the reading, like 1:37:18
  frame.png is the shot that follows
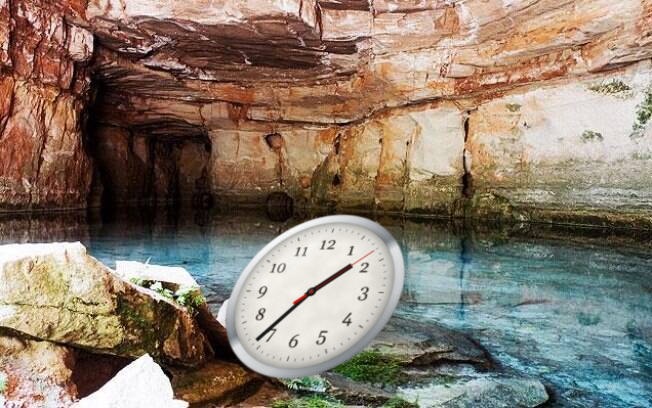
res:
1:36:08
